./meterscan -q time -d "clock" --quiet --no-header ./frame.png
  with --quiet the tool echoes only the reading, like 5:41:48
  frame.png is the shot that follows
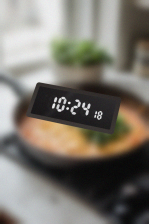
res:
10:24:18
